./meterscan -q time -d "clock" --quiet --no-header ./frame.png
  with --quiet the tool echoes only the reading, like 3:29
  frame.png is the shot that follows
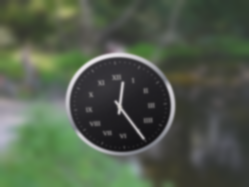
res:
12:25
